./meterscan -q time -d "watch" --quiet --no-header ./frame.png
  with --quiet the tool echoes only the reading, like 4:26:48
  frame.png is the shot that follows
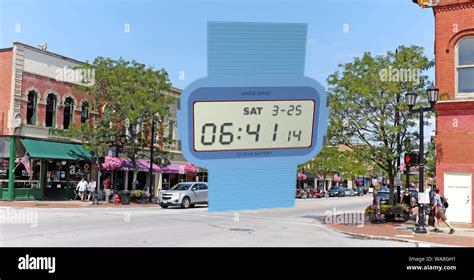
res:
6:41:14
